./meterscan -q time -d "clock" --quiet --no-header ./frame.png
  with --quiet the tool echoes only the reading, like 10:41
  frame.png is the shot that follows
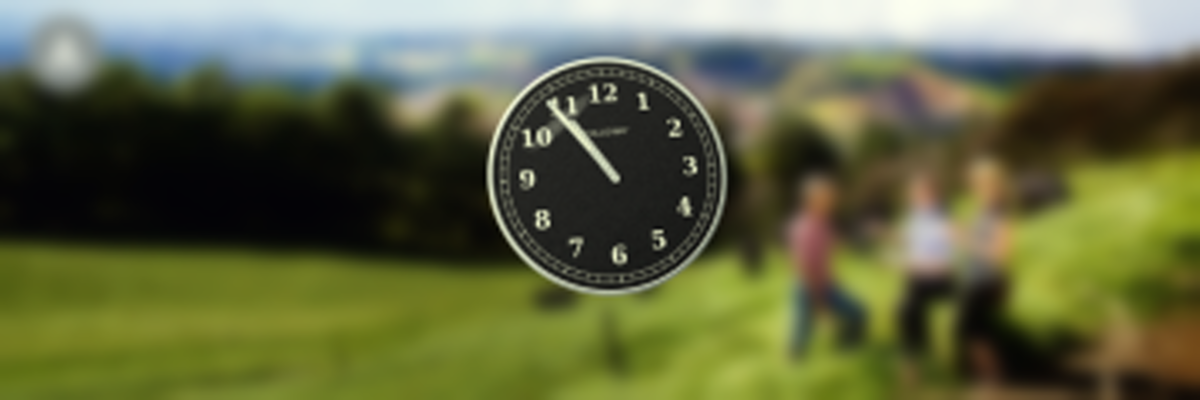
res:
10:54
